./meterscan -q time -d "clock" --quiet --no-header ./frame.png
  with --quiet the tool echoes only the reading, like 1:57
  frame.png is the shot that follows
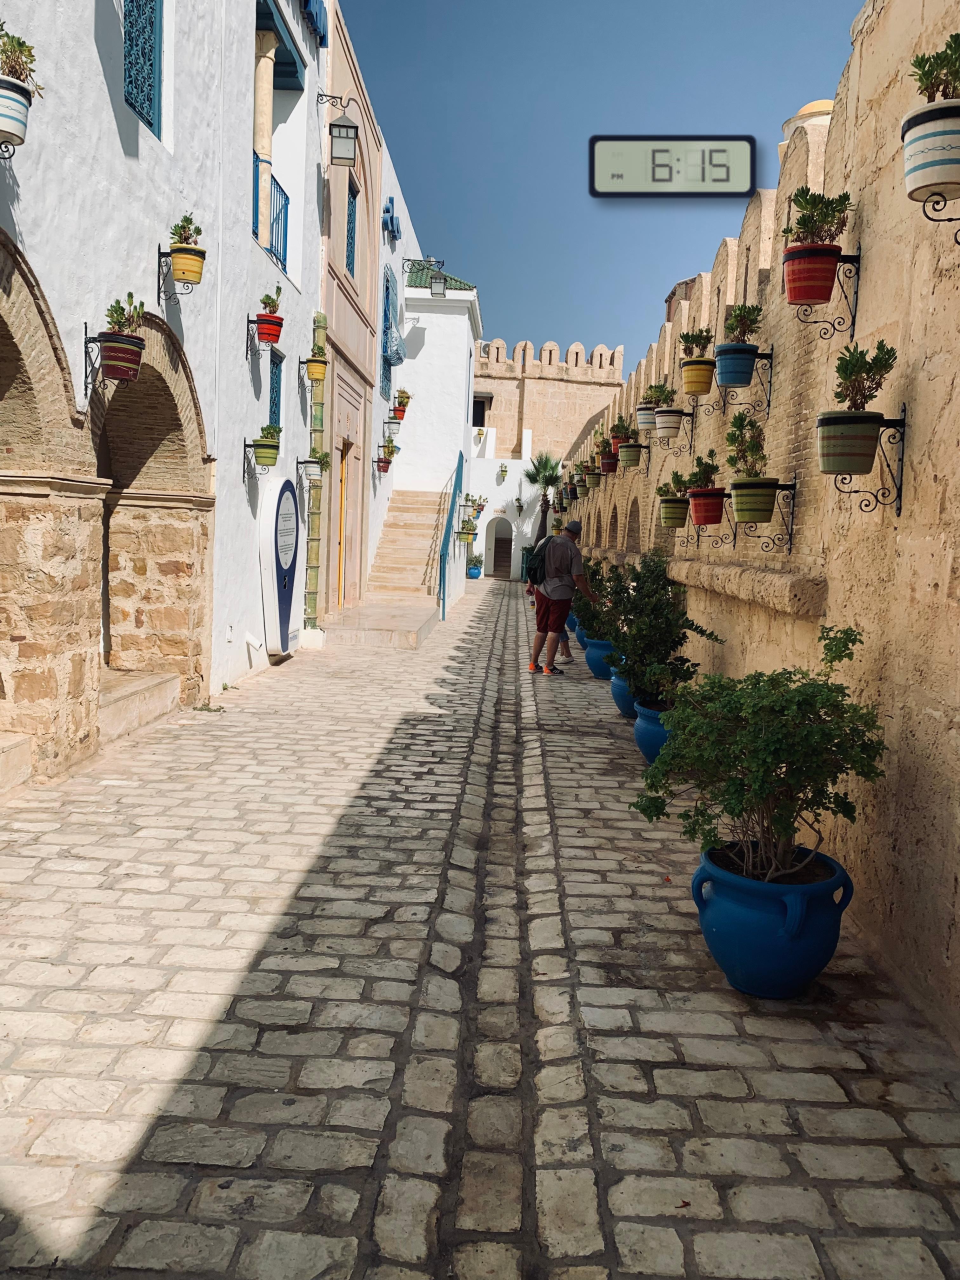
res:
6:15
